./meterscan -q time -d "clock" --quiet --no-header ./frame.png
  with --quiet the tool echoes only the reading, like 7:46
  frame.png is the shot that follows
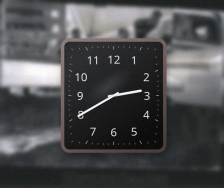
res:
2:40
